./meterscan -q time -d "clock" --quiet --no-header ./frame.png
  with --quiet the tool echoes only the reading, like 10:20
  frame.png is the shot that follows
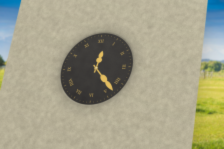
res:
12:23
